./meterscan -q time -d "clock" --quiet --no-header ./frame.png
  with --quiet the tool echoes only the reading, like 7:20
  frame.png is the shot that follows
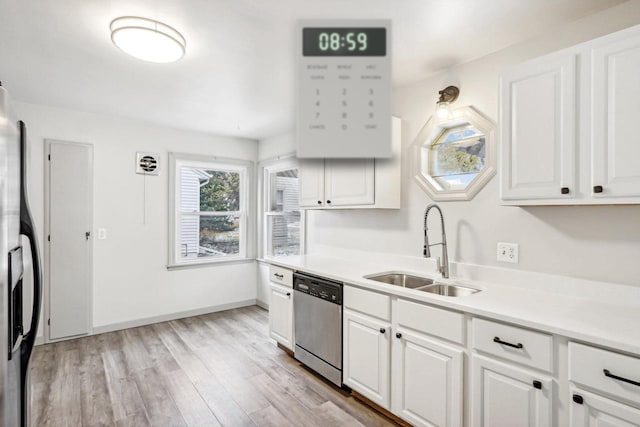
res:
8:59
